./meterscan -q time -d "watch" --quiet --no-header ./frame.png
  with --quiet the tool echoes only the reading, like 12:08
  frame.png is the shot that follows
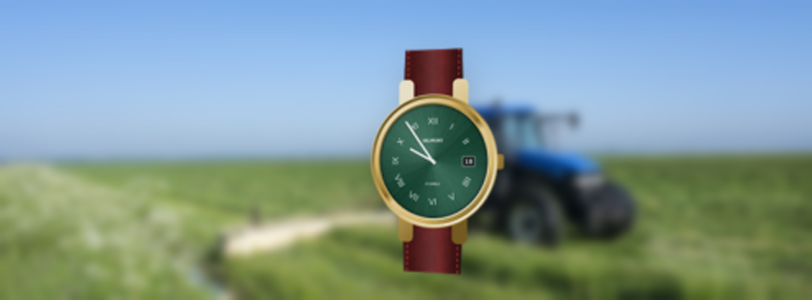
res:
9:54
